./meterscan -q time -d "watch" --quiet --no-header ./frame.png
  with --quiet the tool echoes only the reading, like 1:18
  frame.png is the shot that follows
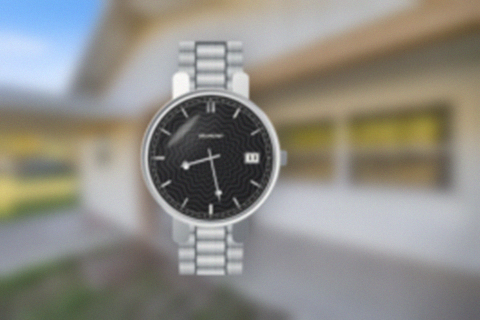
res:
8:28
